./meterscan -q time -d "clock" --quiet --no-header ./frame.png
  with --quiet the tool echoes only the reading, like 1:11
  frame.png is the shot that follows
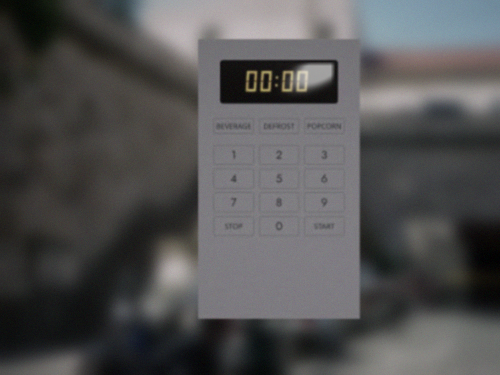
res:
0:00
